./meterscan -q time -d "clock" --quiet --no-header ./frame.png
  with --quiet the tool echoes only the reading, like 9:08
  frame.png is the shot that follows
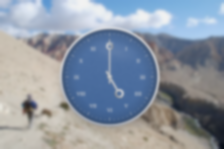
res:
5:00
